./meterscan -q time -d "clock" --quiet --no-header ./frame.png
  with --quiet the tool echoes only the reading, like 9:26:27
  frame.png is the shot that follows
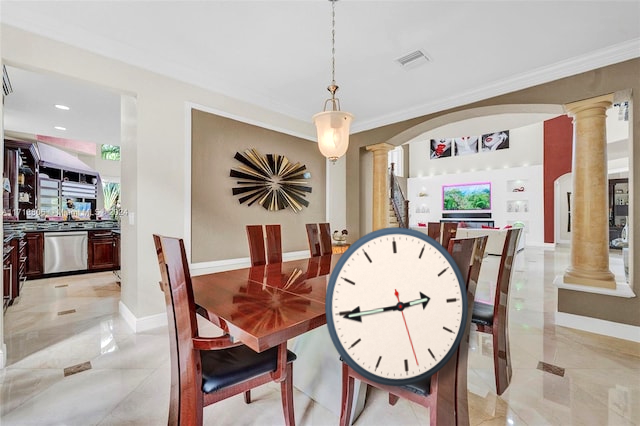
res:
2:44:28
